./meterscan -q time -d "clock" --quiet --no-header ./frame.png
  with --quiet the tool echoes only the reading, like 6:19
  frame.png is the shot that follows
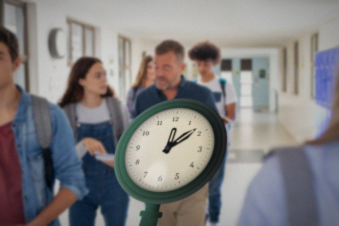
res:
12:08
